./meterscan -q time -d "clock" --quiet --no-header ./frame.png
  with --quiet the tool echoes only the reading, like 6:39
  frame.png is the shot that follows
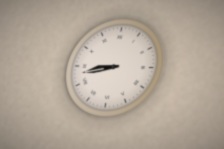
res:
8:43
